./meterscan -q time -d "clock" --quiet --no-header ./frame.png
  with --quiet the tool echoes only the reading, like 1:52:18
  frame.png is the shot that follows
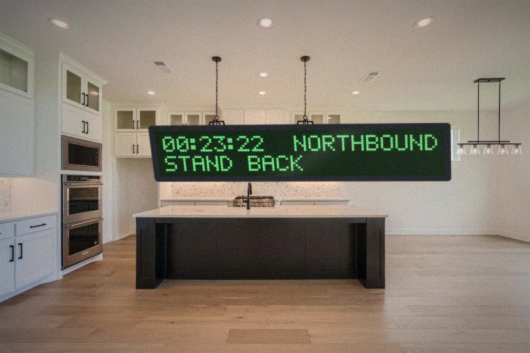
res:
0:23:22
